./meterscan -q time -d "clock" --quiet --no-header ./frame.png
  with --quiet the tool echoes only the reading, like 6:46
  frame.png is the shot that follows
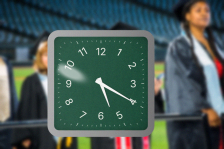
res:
5:20
